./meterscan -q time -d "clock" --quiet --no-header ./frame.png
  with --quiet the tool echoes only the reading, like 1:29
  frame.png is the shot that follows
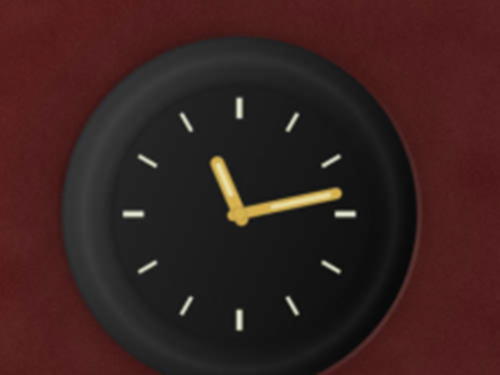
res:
11:13
